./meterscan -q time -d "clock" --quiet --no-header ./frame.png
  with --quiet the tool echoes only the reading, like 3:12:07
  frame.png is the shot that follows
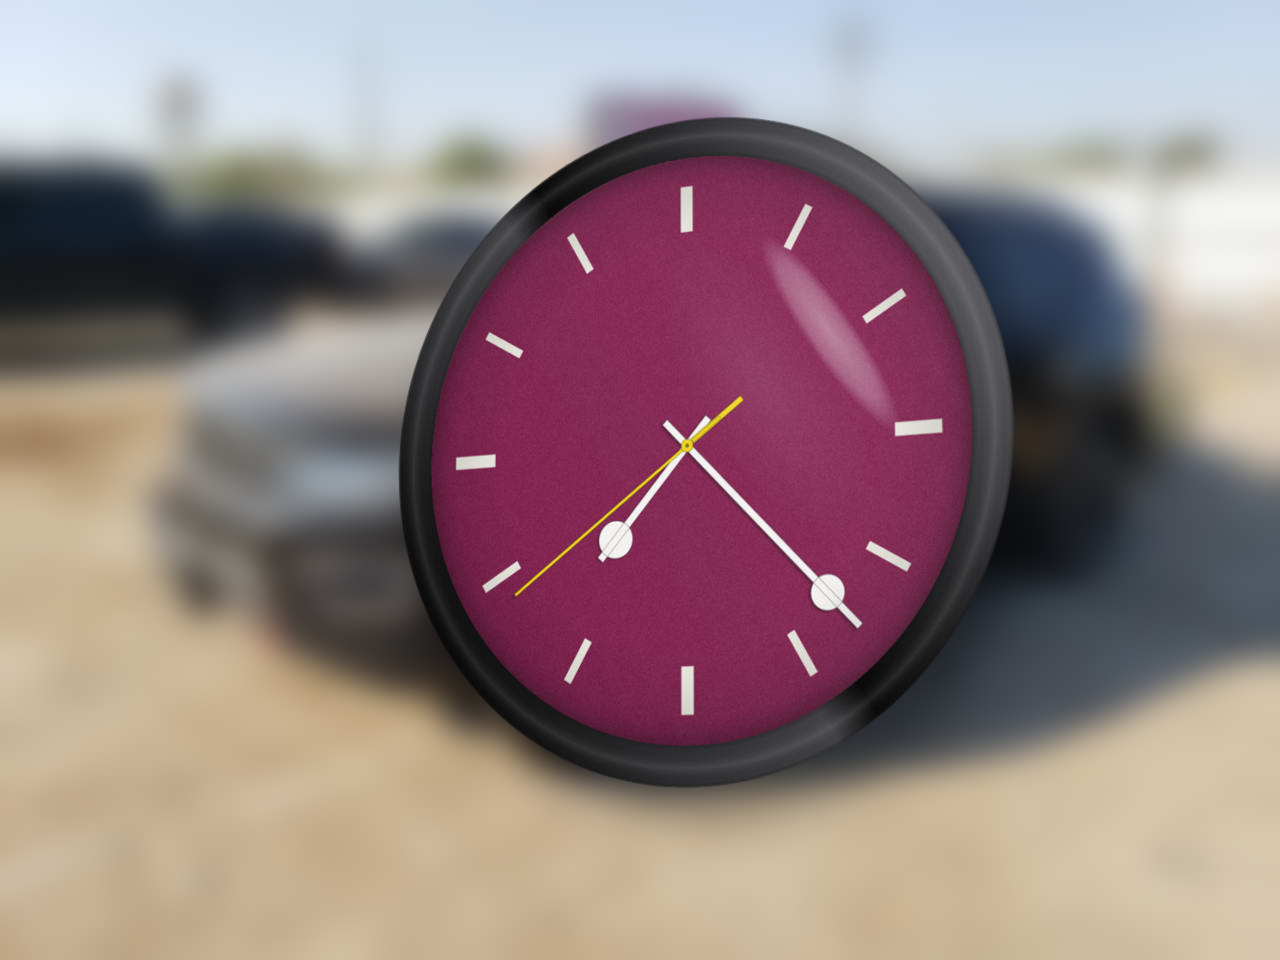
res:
7:22:39
